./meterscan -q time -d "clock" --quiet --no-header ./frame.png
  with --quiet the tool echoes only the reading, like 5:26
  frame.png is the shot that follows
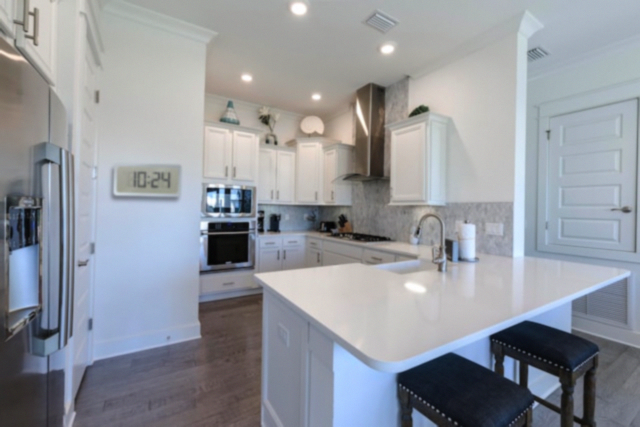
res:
10:24
